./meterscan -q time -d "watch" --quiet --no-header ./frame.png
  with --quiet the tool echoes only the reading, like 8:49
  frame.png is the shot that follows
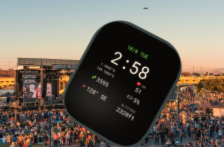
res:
2:58
